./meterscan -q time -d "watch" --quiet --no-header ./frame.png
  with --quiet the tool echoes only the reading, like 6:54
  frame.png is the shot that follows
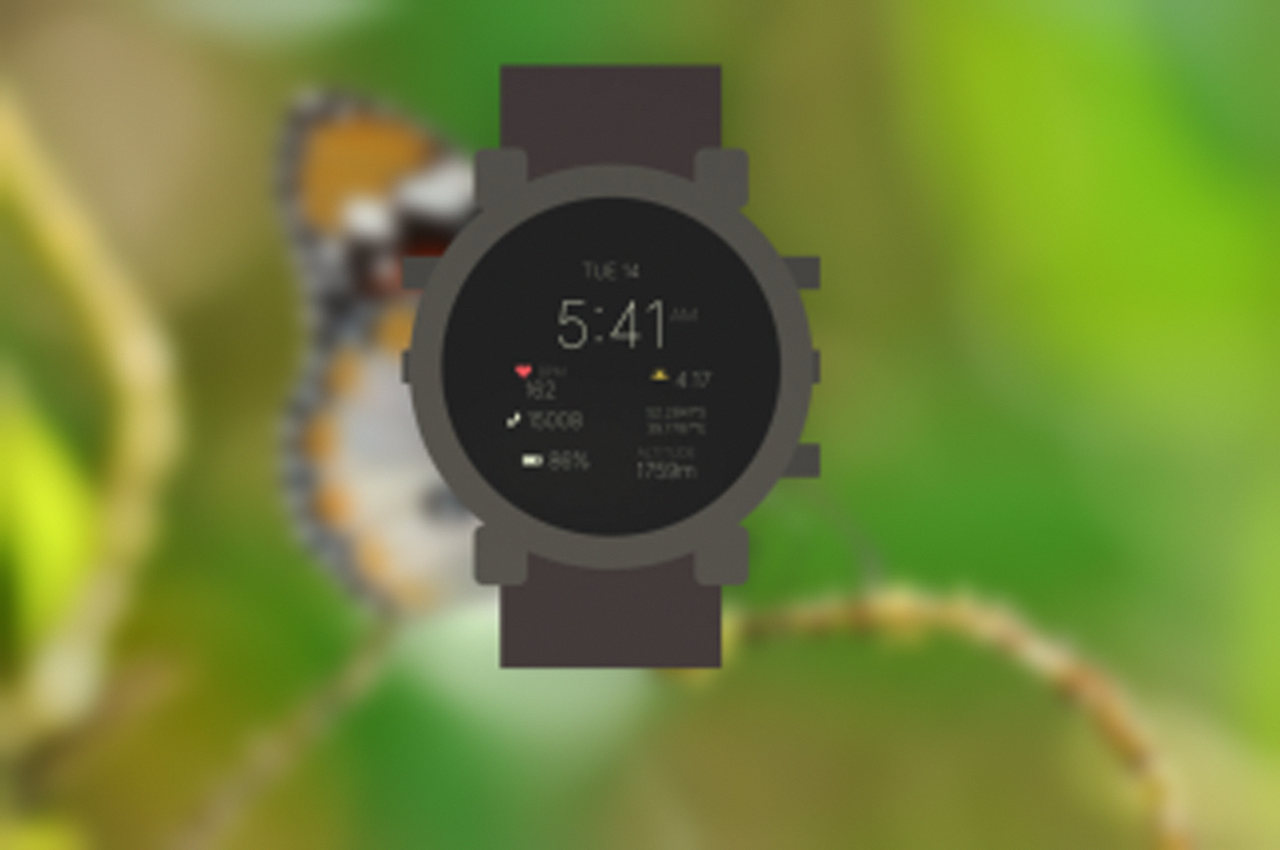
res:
5:41
